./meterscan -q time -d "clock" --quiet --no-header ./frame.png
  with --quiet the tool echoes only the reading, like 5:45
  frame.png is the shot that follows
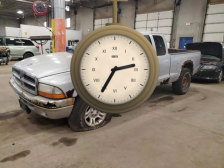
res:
2:35
